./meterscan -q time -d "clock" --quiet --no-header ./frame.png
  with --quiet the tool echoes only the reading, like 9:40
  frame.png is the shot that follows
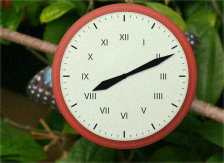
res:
8:11
